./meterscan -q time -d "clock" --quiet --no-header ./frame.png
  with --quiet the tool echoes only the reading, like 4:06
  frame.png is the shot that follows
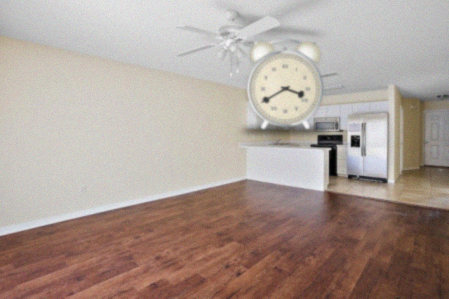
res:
3:40
